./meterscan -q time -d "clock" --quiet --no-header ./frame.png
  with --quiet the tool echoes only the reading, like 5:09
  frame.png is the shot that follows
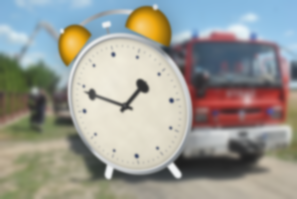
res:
1:49
